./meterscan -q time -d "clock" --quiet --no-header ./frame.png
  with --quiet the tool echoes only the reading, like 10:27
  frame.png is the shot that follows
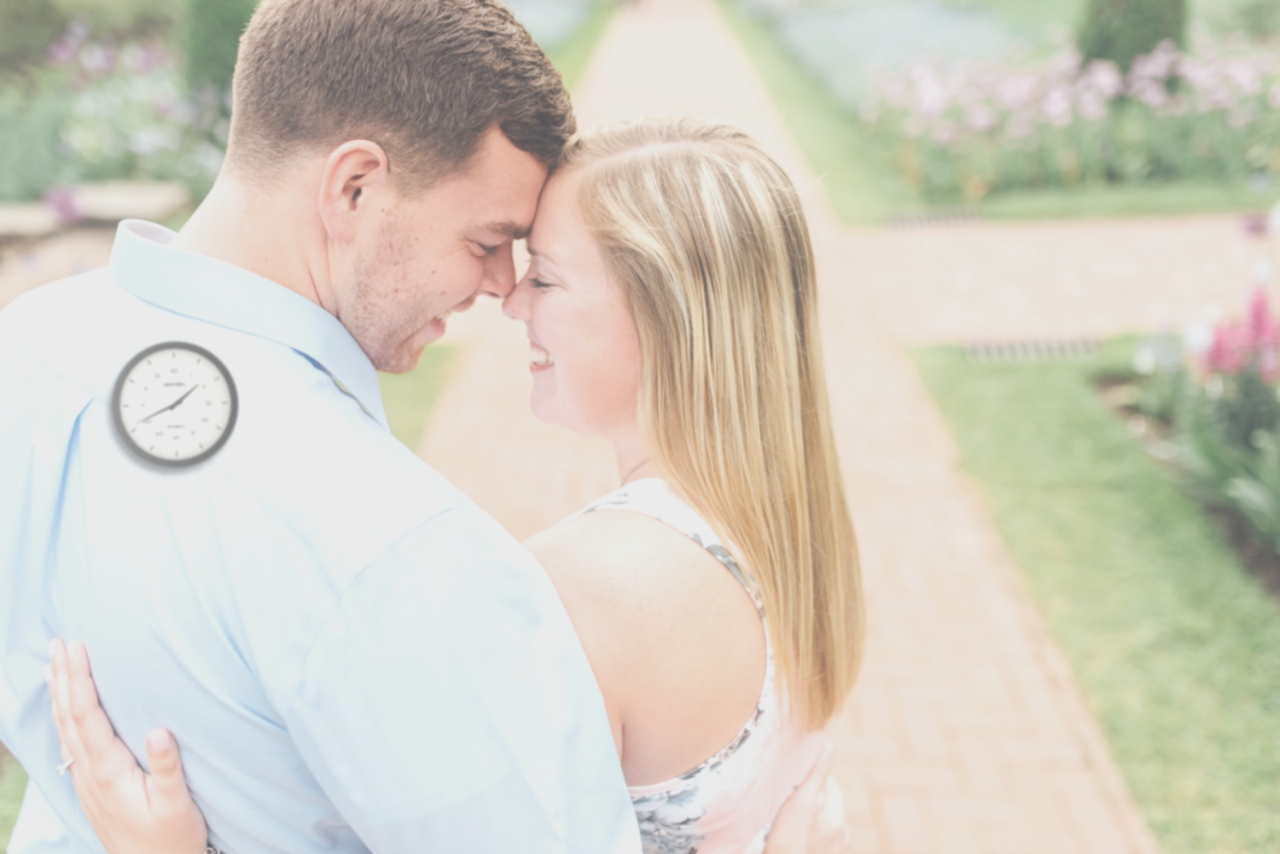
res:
1:41
